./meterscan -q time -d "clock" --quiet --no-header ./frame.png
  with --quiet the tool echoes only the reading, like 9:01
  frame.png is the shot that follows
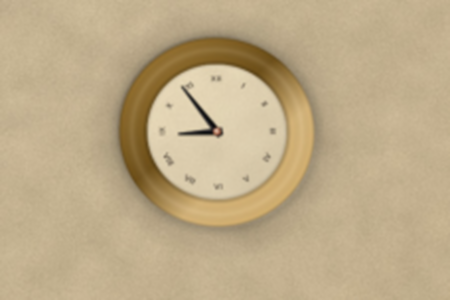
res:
8:54
